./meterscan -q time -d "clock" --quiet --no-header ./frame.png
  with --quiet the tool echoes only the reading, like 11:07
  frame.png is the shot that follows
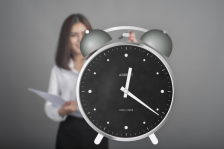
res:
12:21
